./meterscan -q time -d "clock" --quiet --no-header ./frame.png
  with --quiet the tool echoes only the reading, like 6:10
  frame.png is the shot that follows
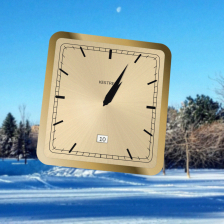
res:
1:04
